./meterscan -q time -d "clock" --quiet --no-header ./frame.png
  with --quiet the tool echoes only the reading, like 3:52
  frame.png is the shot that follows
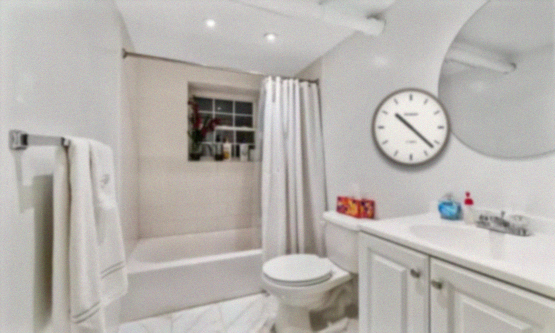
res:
10:22
